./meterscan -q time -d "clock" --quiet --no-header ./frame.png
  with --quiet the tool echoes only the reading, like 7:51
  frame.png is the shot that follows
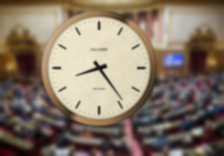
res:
8:24
